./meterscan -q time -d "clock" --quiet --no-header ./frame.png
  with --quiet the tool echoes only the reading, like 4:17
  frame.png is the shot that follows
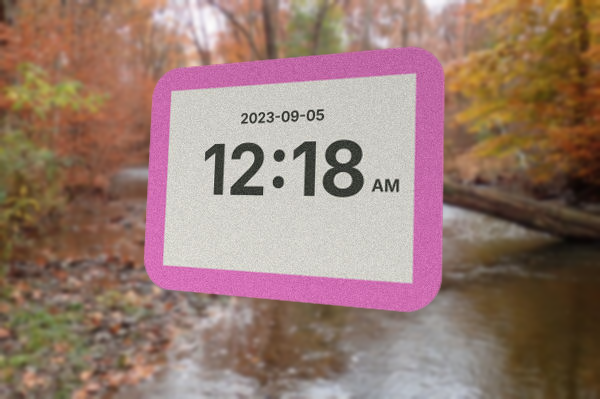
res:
12:18
